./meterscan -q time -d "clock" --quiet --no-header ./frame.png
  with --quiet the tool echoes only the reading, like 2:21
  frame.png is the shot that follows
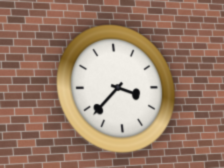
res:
3:38
